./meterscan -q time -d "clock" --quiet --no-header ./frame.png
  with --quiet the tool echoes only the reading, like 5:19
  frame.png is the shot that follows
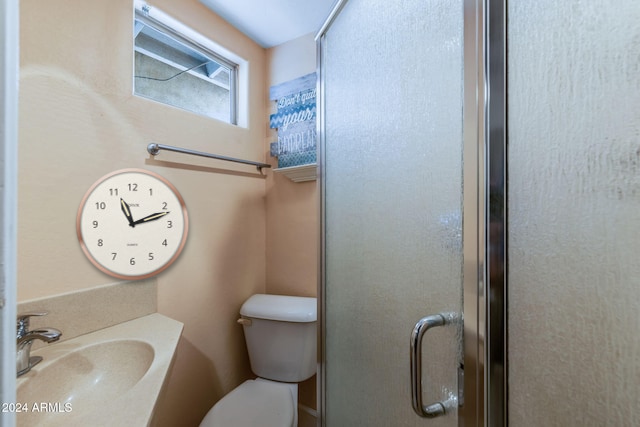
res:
11:12
